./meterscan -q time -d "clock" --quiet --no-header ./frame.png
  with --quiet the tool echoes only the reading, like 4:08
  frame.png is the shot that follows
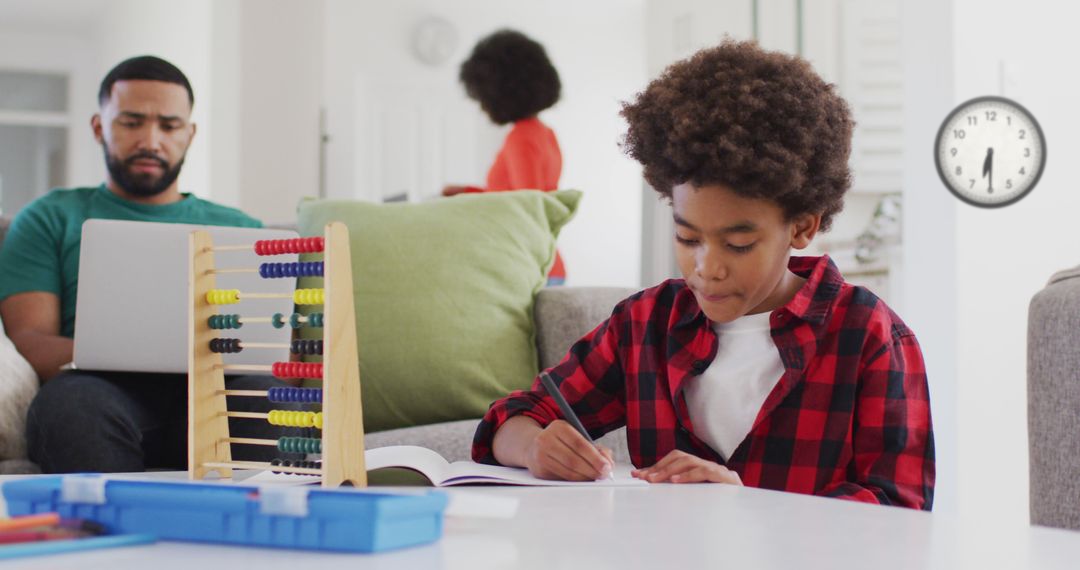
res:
6:30
